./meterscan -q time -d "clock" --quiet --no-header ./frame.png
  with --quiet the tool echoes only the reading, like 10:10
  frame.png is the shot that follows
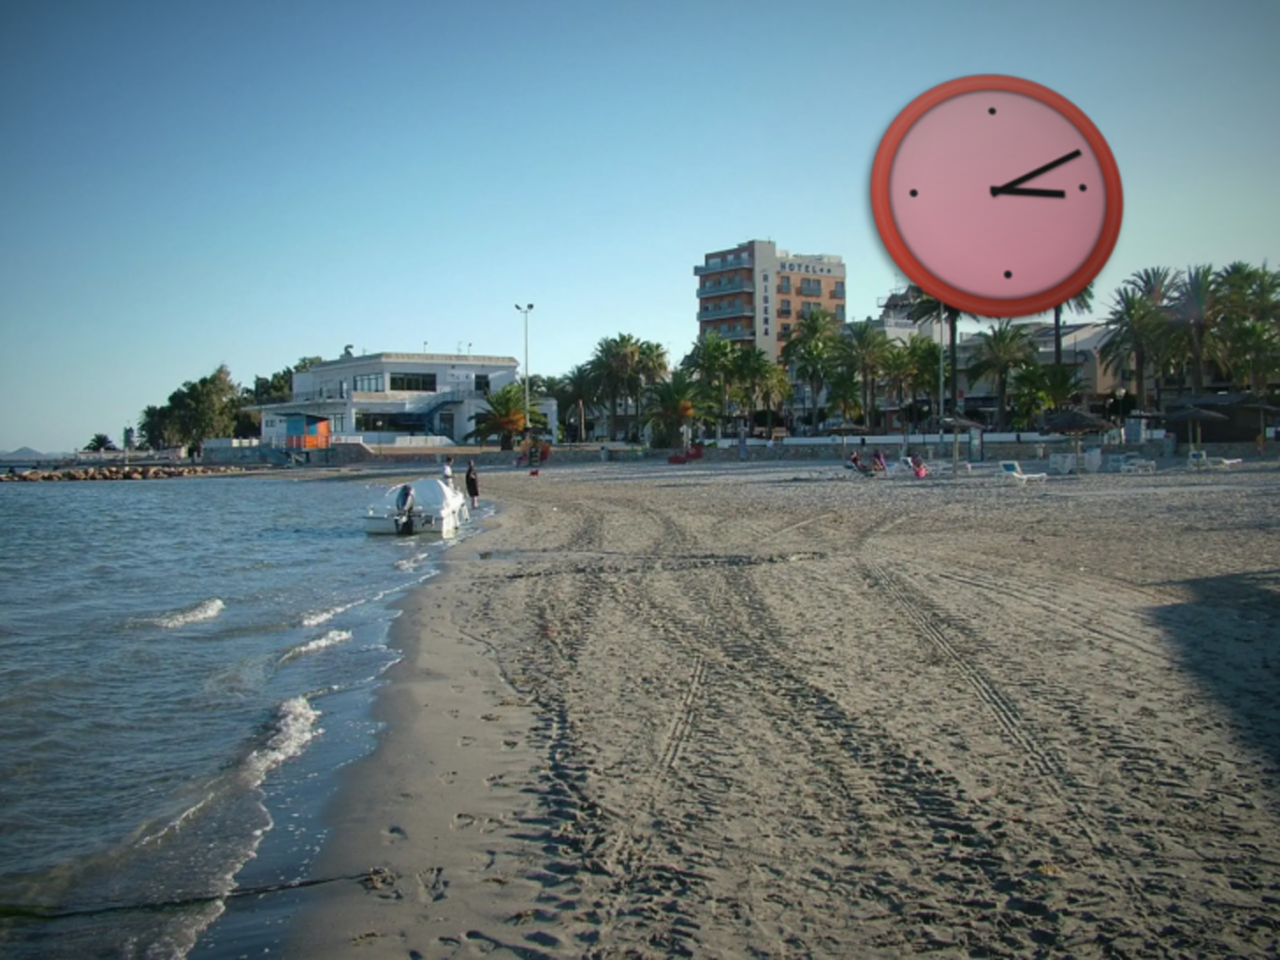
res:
3:11
